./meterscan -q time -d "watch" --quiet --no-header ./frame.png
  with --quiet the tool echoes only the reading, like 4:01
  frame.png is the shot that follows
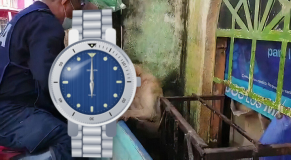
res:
6:00
